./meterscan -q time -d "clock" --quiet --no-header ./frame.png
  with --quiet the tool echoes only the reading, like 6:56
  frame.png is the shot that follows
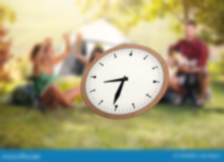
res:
8:31
